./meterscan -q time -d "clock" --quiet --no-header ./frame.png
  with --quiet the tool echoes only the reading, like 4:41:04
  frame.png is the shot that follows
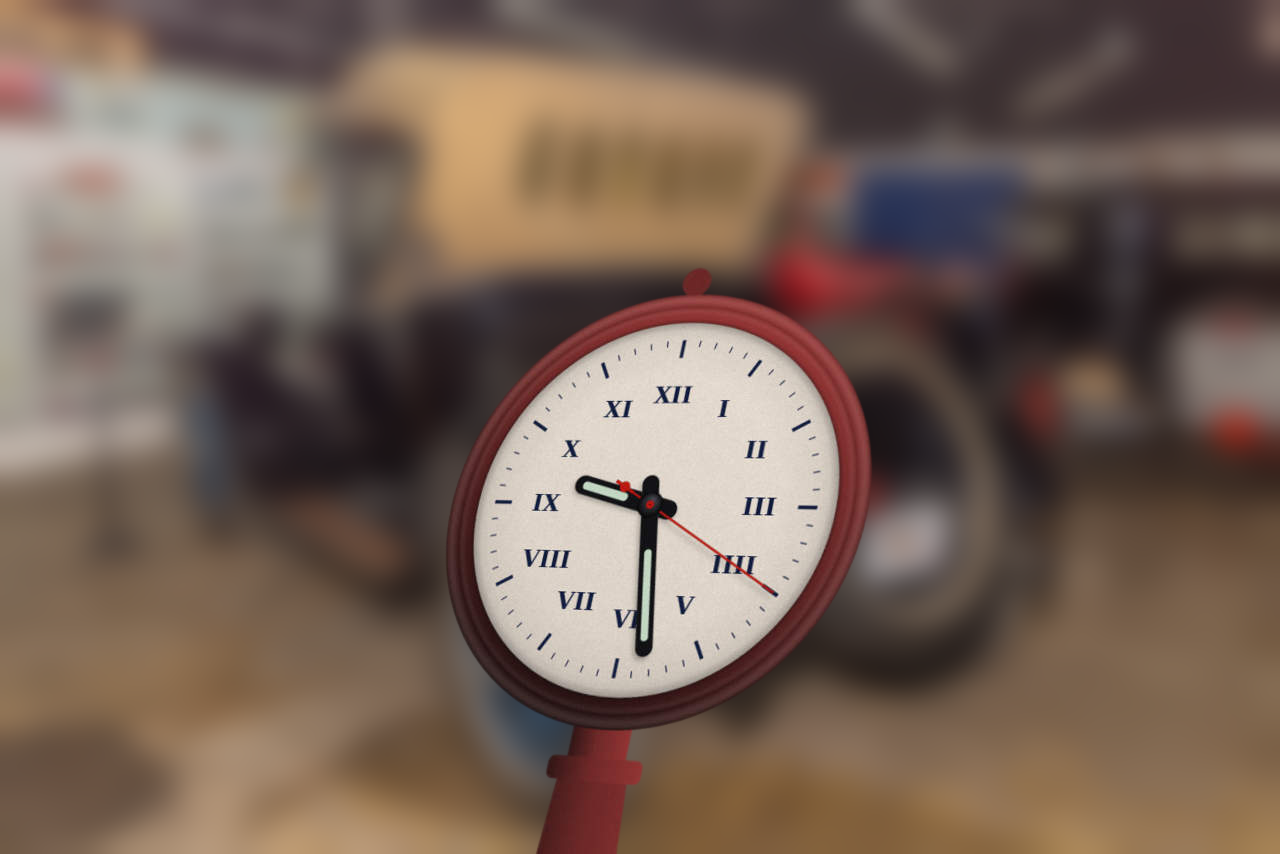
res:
9:28:20
